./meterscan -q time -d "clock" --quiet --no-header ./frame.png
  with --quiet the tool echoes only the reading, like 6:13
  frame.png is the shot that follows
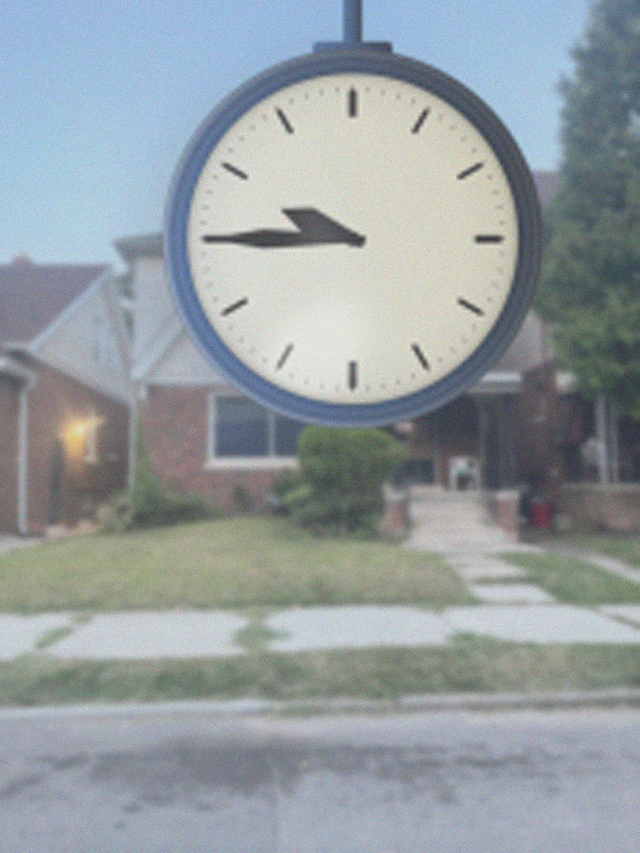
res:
9:45
